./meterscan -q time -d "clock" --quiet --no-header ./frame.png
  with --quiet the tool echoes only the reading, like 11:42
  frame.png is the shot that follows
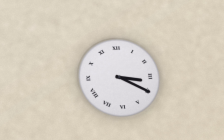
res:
3:20
